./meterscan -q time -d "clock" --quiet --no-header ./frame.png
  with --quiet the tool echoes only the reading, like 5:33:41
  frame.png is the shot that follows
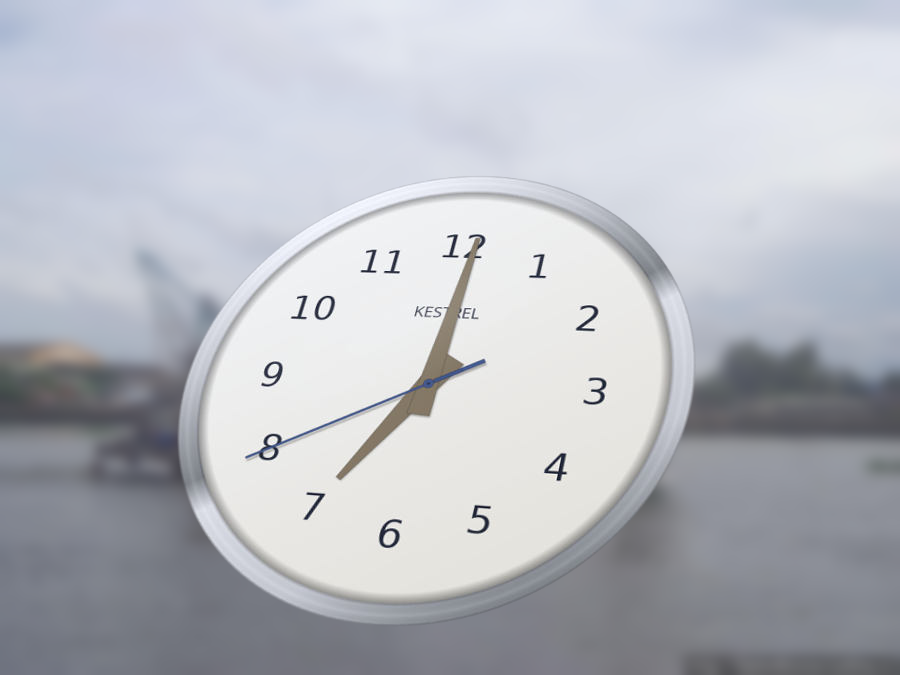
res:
7:00:40
